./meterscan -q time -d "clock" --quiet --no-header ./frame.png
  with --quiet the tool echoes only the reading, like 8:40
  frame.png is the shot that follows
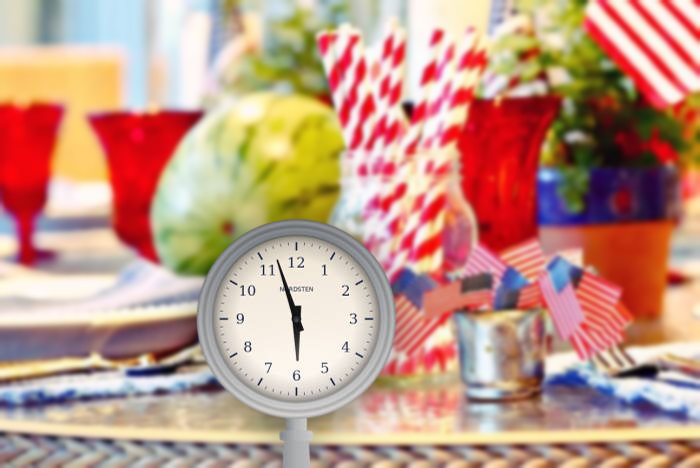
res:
5:57
